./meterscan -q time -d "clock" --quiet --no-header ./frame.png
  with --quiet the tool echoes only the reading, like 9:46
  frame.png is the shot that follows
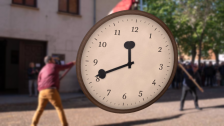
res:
11:41
